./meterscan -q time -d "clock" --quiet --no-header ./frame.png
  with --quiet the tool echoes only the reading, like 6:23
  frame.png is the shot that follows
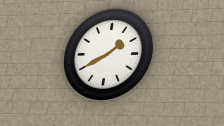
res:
1:40
